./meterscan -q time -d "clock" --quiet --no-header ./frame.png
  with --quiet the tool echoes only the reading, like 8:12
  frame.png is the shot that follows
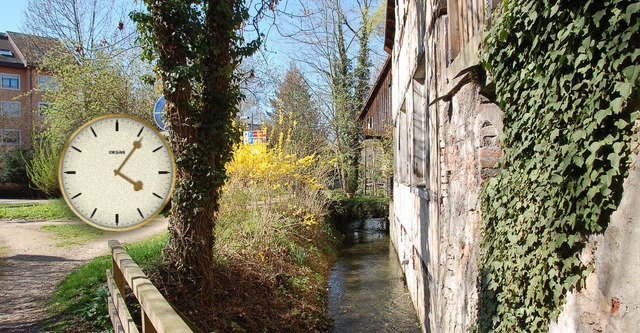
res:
4:06
